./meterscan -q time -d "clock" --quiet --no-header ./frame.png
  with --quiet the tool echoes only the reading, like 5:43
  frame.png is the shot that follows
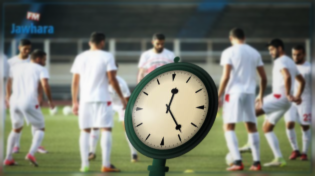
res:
12:24
